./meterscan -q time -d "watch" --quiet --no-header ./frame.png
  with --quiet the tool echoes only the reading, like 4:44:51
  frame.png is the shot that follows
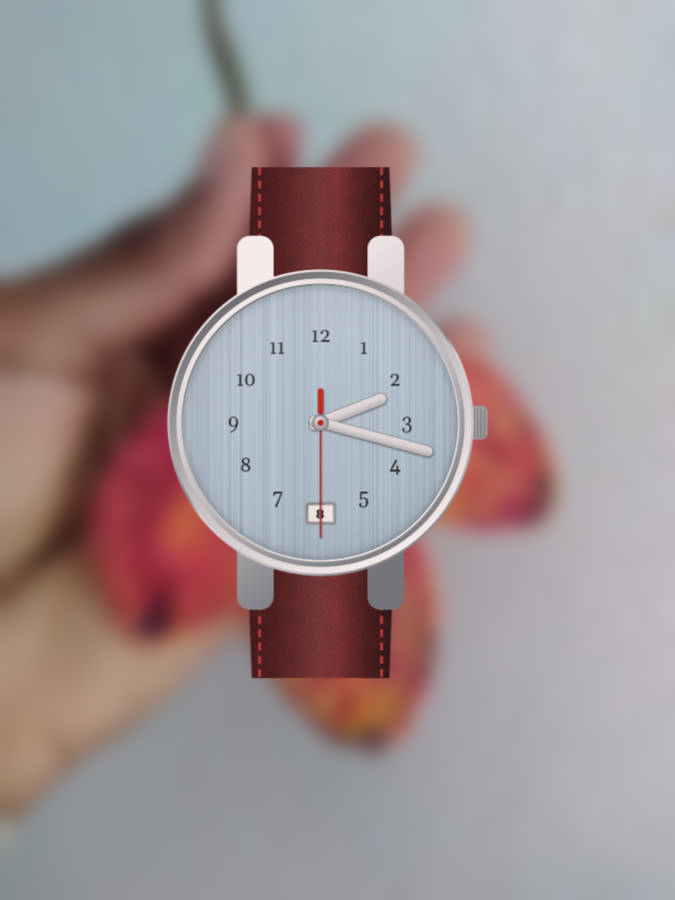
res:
2:17:30
